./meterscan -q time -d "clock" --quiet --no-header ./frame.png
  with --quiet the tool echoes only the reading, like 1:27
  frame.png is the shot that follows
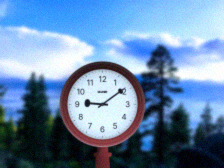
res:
9:09
